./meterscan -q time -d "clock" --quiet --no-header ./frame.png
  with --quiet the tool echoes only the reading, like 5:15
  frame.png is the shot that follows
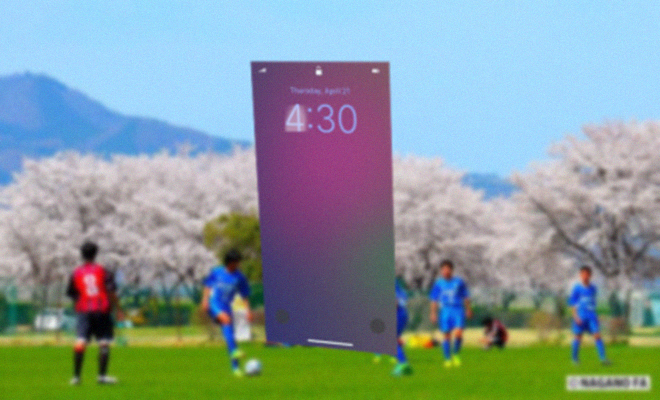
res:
4:30
